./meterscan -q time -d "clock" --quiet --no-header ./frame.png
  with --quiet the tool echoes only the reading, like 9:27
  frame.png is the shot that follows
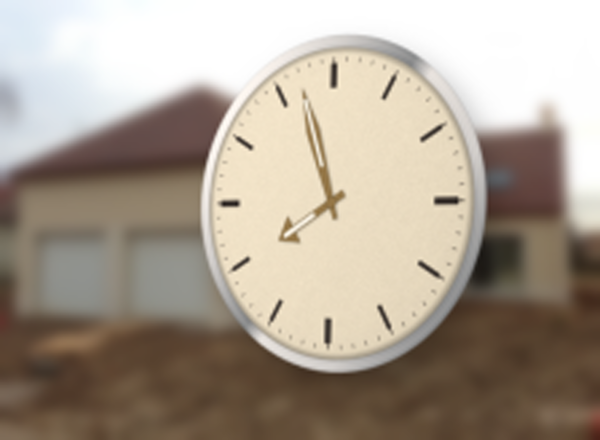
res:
7:57
